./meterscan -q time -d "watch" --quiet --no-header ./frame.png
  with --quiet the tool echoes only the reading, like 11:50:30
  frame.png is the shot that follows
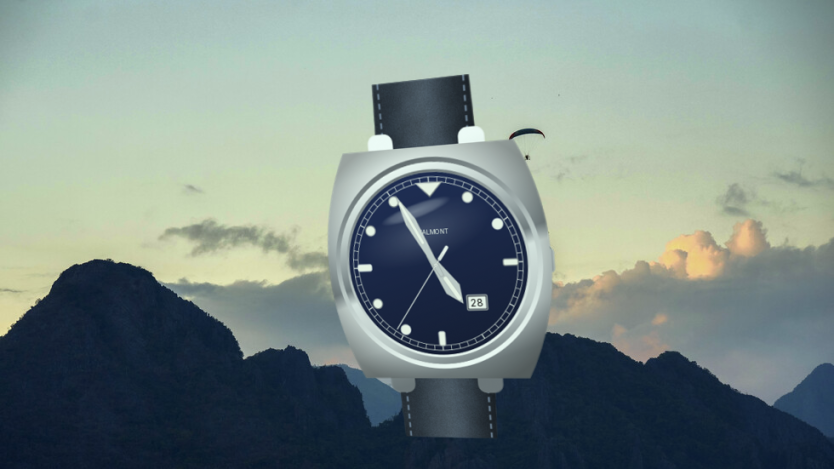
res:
4:55:36
